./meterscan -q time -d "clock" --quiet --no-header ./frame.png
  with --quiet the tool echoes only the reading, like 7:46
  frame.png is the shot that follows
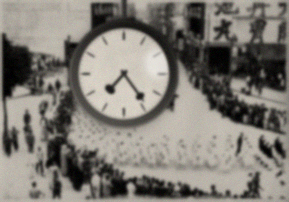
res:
7:24
